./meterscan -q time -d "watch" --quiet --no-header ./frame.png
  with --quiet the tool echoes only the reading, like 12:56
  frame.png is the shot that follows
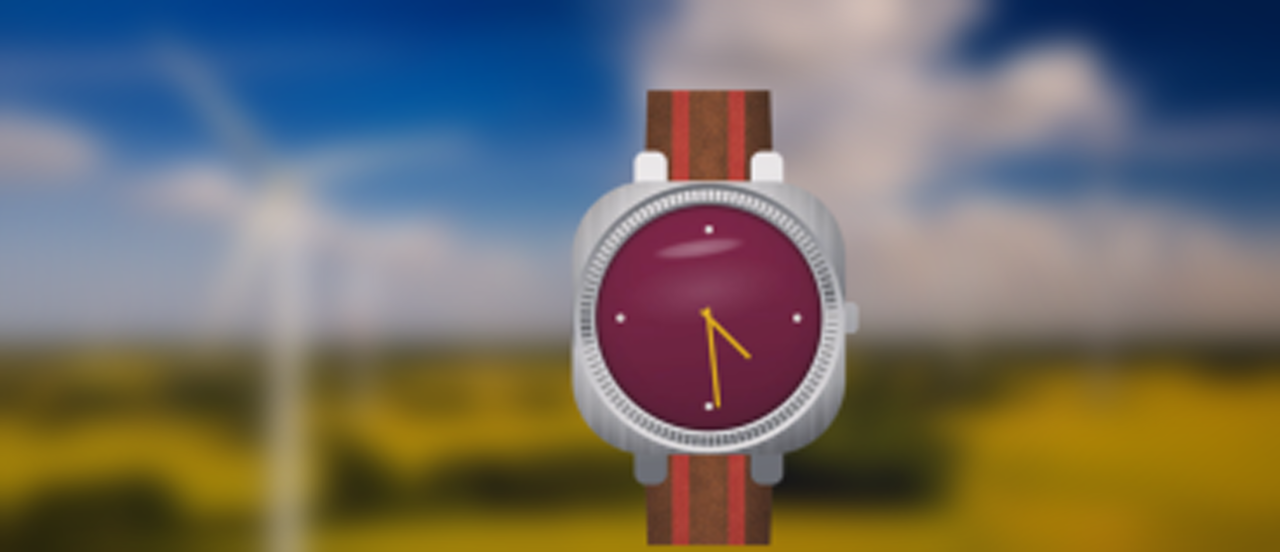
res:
4:29
